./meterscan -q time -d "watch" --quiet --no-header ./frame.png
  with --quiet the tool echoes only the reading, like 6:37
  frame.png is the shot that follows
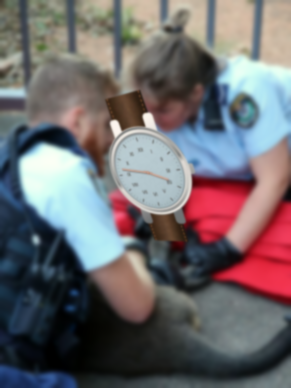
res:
3:47
